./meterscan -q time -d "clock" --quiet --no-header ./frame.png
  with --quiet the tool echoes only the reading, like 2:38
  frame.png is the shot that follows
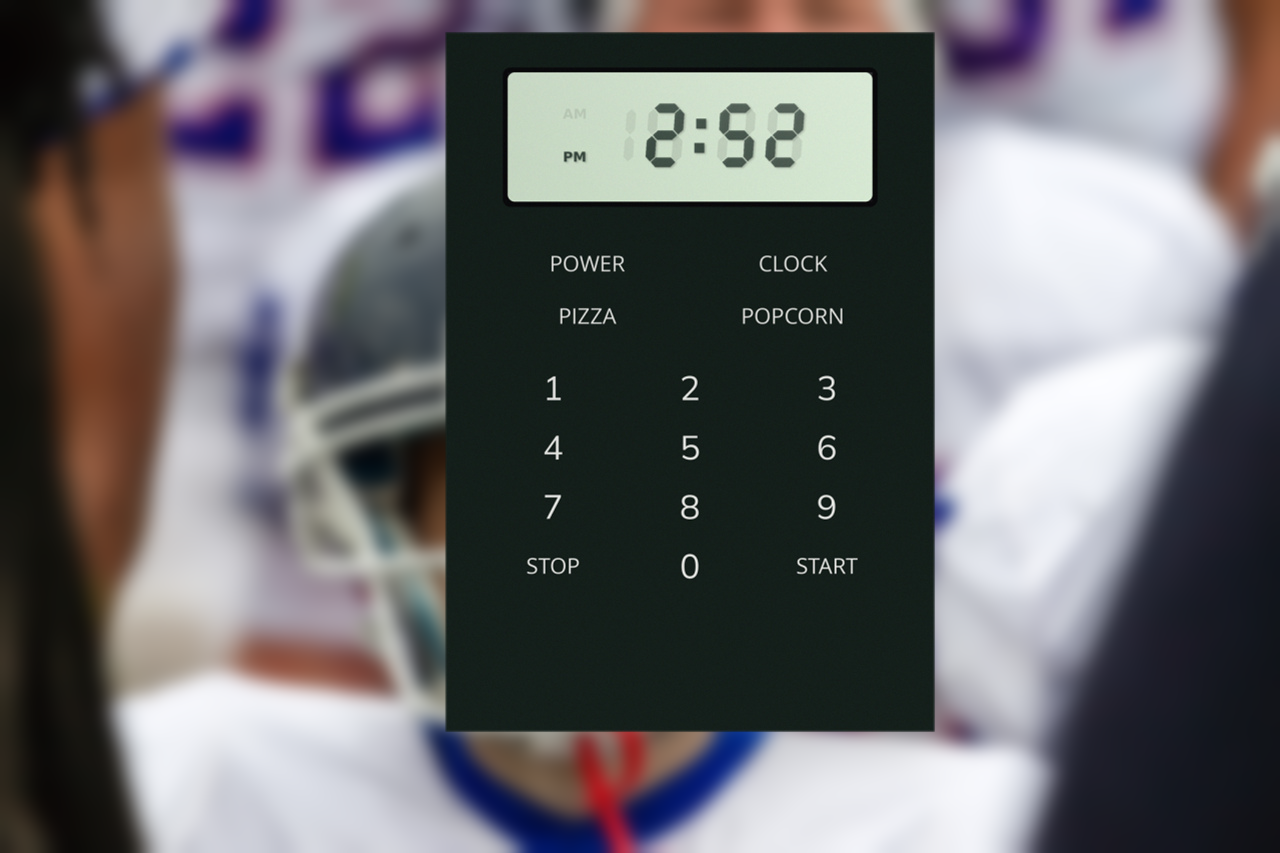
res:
2:52
